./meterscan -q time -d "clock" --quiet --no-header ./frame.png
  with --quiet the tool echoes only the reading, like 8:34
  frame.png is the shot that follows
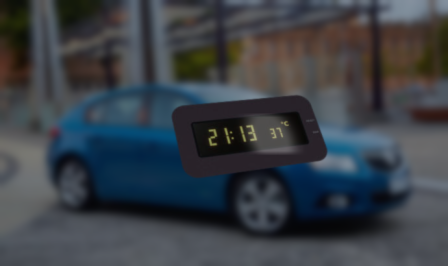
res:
21:13
